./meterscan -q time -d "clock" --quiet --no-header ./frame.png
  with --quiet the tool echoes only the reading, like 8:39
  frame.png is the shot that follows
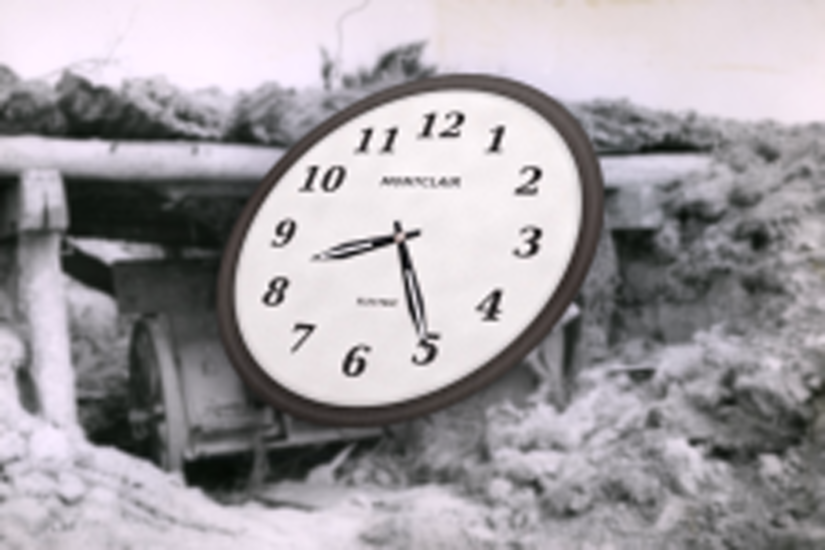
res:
8:25
